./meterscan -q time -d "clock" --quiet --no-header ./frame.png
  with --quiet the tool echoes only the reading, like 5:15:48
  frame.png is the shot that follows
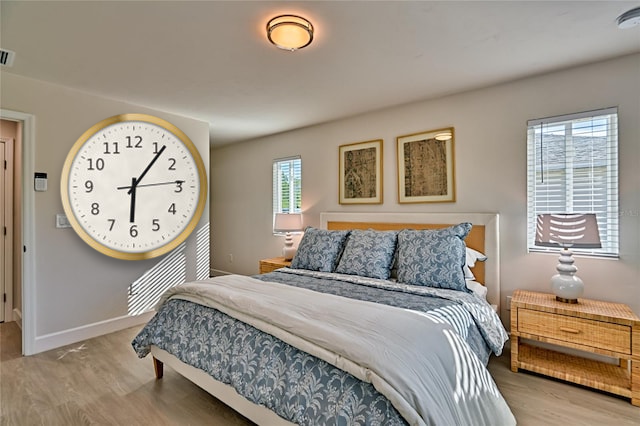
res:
6:06:14
